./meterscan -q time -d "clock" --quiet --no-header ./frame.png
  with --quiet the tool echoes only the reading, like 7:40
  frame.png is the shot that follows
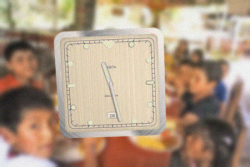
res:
11:28
